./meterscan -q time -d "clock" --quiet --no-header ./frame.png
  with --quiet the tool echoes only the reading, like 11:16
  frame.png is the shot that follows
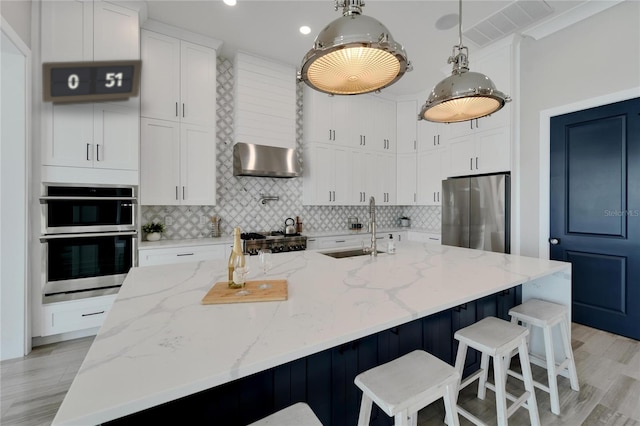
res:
0:51
